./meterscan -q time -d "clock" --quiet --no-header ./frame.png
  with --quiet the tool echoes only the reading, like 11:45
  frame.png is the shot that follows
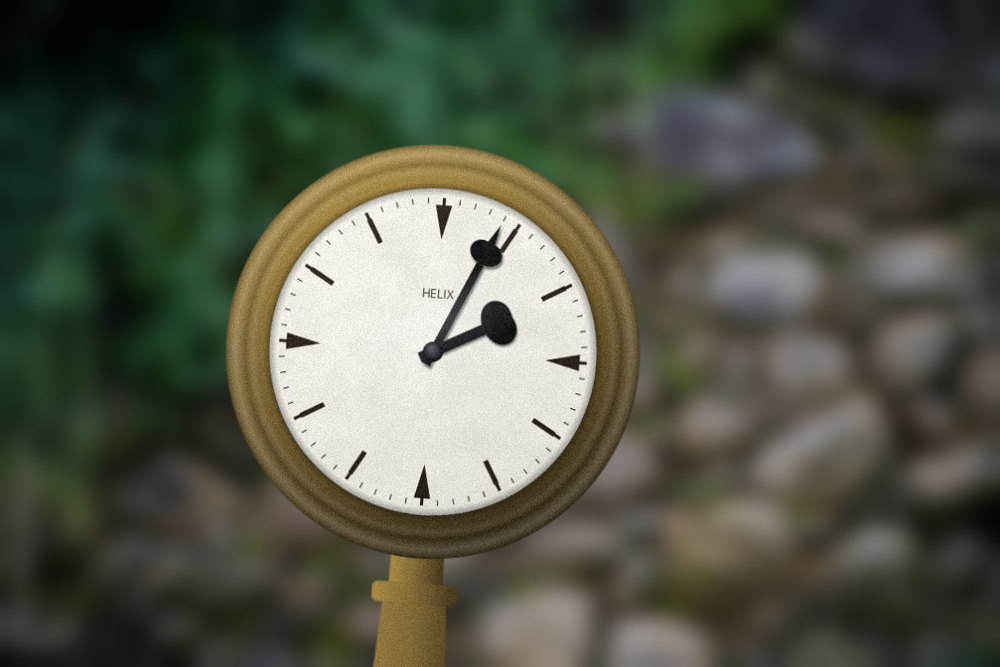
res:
2:04
